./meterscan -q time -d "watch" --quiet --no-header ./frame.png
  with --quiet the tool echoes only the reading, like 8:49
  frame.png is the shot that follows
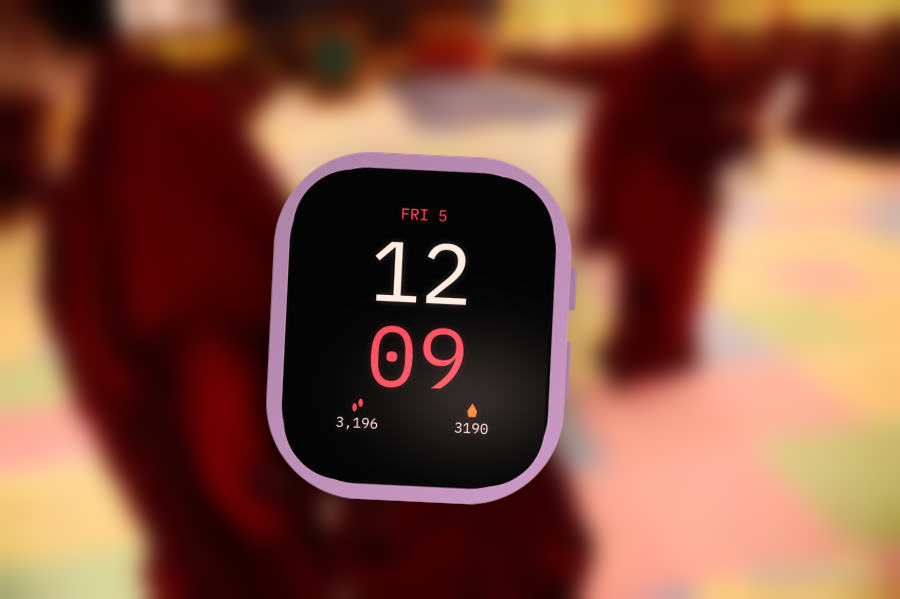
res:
12:09
